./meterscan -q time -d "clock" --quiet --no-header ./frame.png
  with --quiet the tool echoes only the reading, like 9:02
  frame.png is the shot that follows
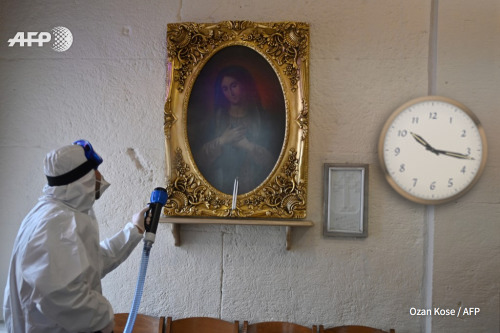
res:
10:17
